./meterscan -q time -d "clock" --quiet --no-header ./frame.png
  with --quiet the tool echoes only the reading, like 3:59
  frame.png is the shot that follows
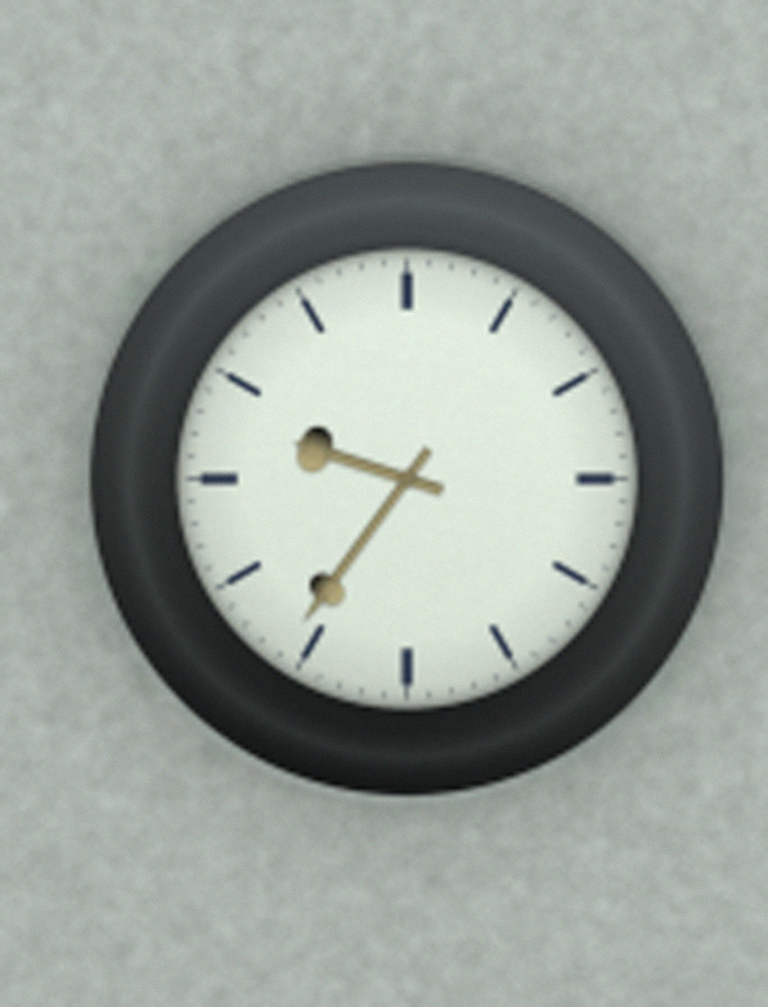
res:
9:36
